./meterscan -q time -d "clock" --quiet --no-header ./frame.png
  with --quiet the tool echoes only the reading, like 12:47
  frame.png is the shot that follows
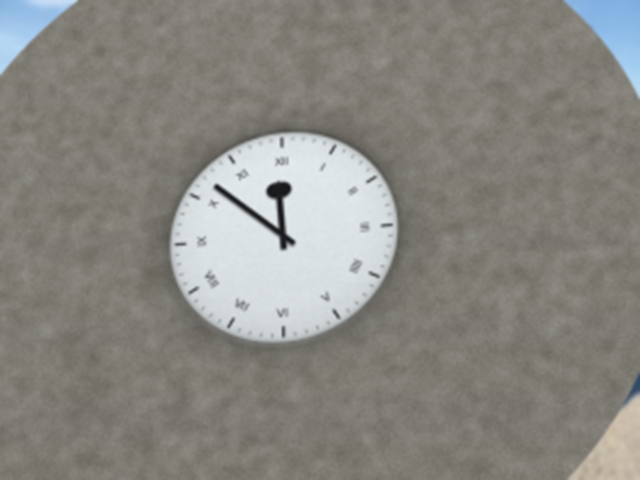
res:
11:52
